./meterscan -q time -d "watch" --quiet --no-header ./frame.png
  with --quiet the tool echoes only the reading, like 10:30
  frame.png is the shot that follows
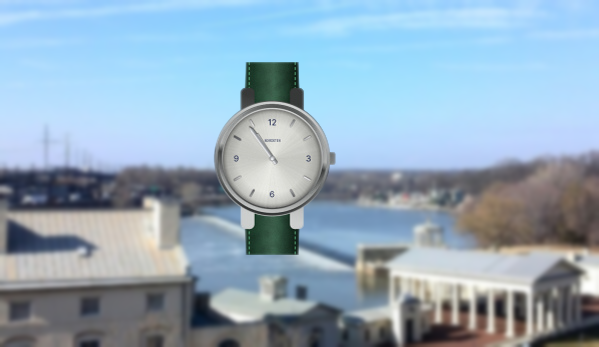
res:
10:54
